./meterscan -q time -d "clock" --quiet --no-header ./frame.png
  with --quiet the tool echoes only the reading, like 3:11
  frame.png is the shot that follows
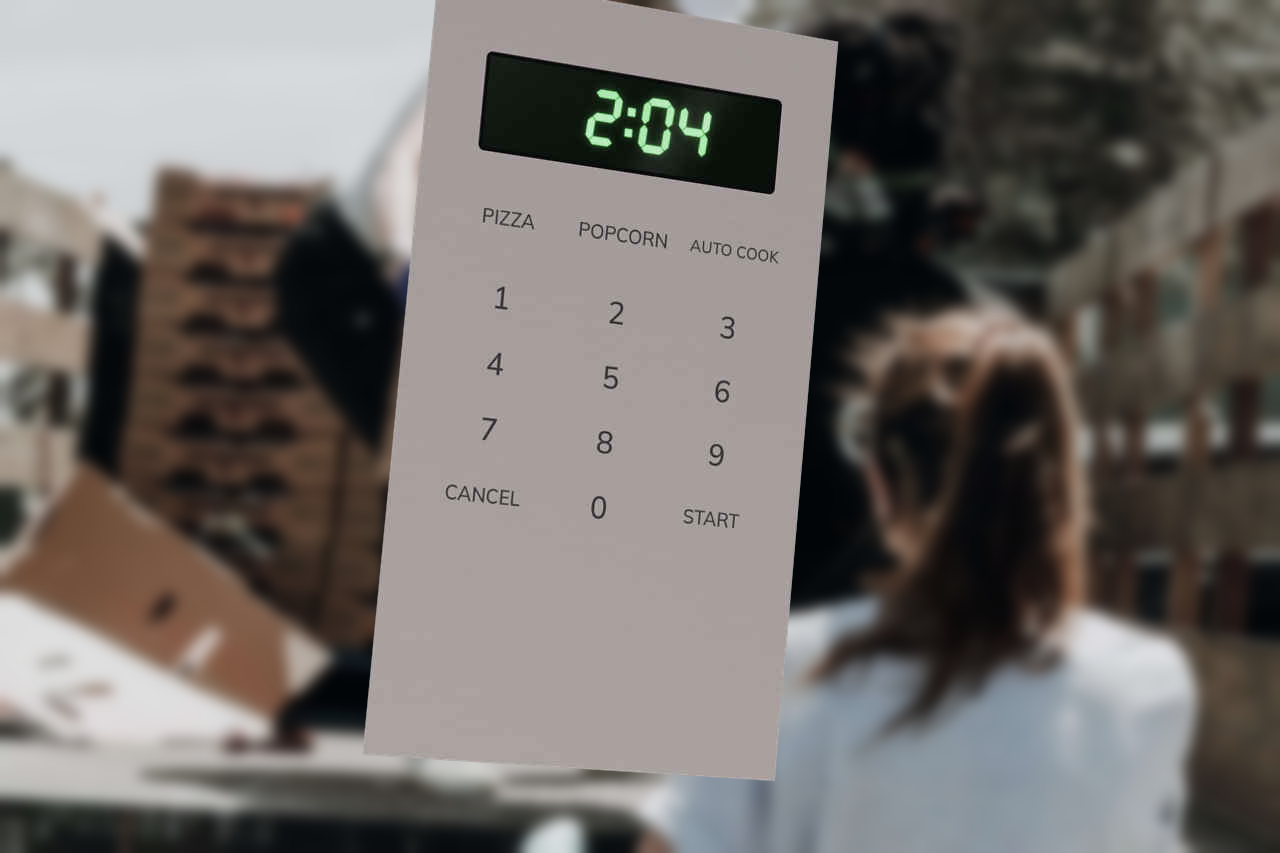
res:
2:04
